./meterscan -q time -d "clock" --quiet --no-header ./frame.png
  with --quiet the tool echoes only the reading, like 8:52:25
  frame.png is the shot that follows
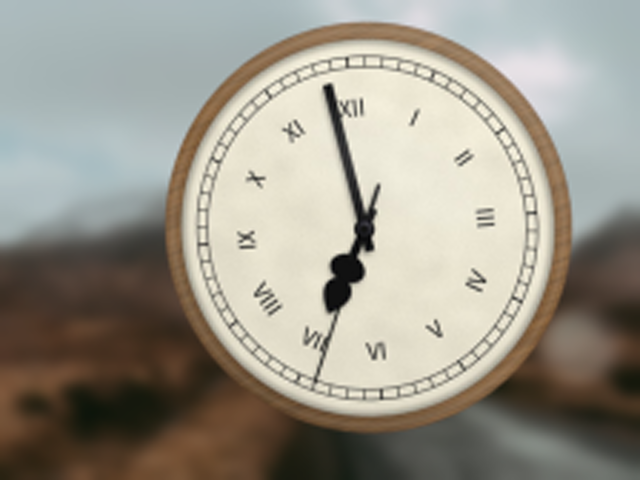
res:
6:58:34
